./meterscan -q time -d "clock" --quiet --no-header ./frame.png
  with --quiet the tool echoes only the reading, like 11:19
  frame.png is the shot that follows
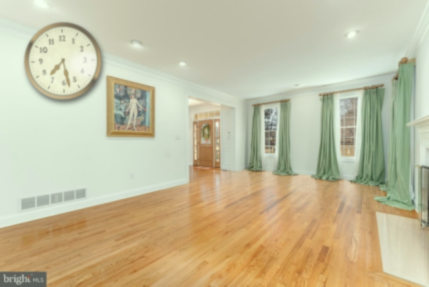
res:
7:28
